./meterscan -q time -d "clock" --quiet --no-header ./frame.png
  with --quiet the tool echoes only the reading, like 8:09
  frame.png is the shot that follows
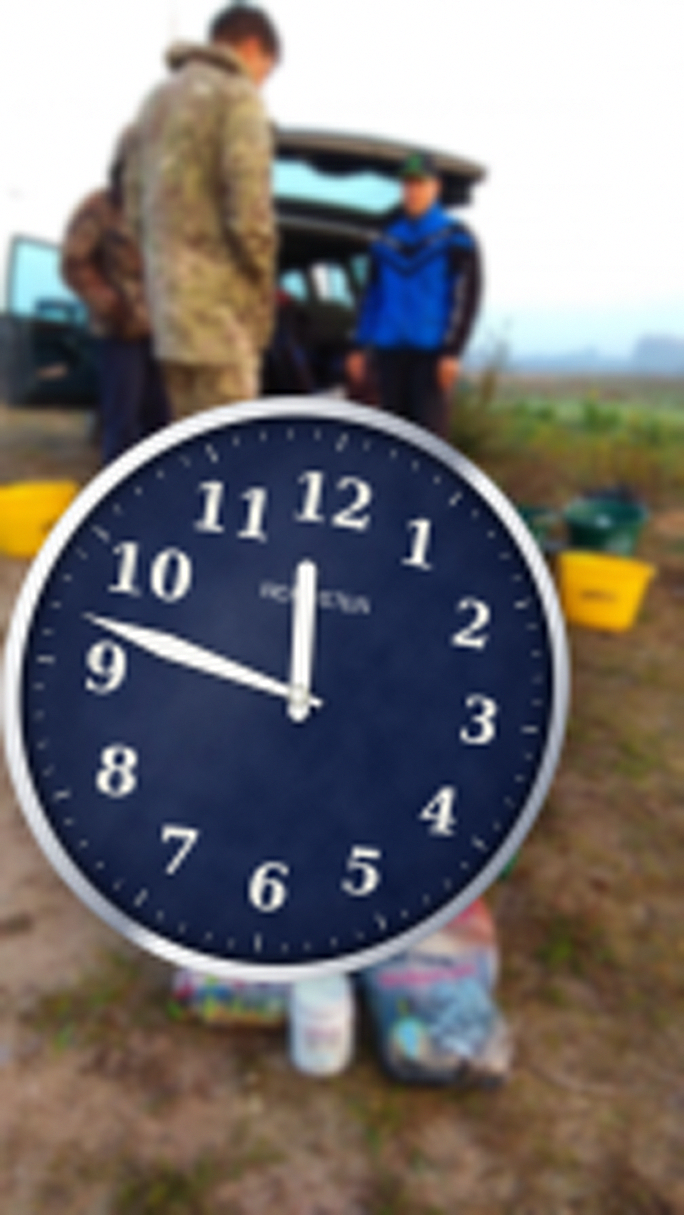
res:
11:47
